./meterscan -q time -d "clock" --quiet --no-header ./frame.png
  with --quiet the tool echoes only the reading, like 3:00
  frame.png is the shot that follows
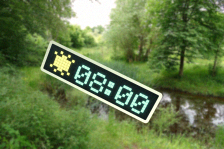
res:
8:00
